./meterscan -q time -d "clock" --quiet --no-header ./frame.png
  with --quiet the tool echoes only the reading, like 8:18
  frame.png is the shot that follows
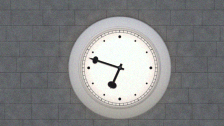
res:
6:48
